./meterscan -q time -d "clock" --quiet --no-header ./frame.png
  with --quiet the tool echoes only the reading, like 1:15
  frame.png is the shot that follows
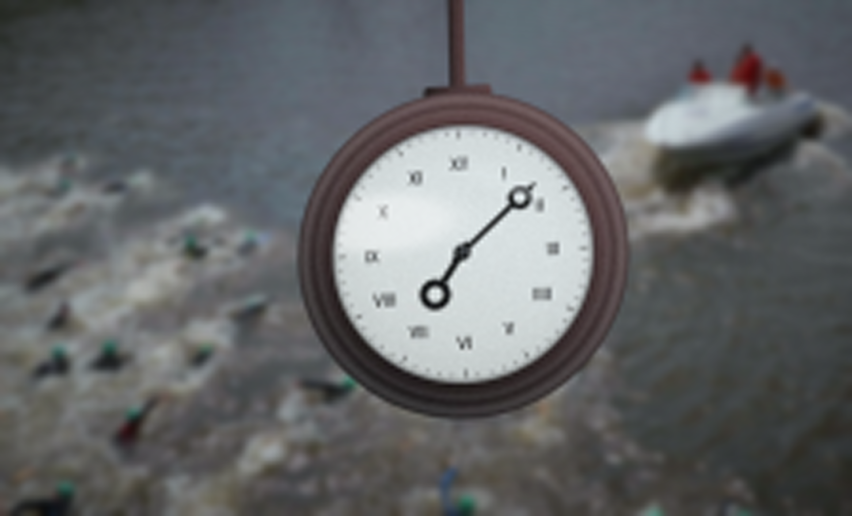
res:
7:08
